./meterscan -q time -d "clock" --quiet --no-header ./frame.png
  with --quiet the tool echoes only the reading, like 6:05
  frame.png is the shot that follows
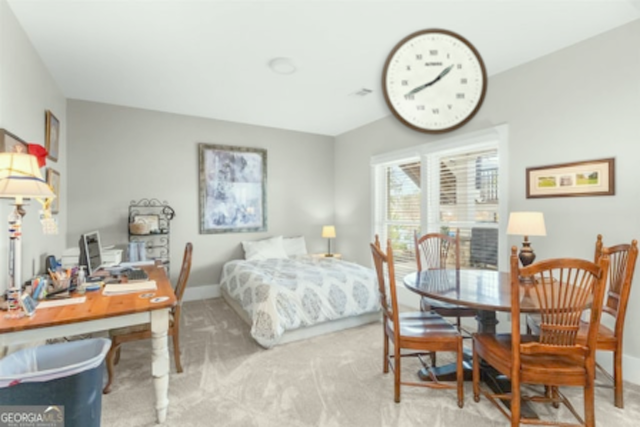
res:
1:41
